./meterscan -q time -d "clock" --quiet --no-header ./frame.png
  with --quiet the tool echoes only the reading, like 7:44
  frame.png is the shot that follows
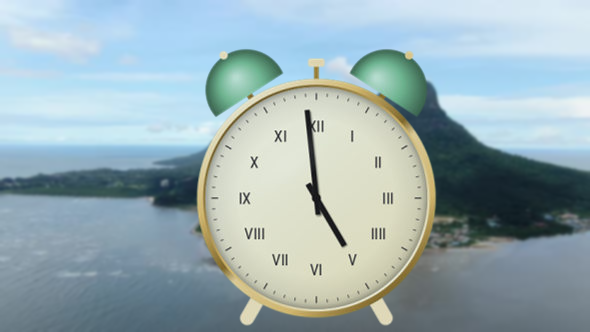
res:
4:59
